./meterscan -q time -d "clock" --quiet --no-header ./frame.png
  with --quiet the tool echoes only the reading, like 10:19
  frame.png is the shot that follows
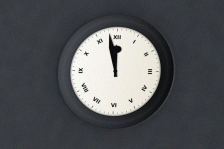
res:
11:58
